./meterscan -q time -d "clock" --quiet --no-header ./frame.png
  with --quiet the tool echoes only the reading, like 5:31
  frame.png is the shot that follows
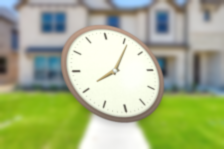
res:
8:06
